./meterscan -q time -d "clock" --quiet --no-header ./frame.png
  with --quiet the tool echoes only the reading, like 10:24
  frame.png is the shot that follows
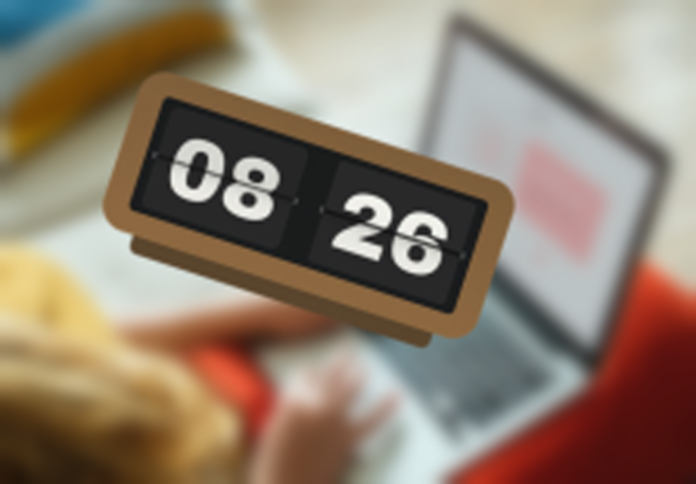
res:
8:26
